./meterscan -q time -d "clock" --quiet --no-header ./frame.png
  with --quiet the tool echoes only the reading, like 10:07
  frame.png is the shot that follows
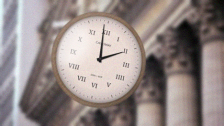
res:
1:59
